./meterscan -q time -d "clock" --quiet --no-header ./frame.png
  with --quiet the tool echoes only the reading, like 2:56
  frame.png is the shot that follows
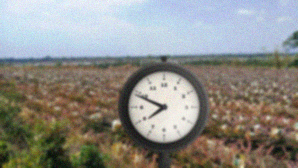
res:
7:49
